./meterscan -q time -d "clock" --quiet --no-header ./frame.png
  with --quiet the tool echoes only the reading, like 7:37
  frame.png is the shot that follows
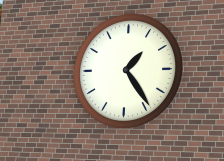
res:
1:24
